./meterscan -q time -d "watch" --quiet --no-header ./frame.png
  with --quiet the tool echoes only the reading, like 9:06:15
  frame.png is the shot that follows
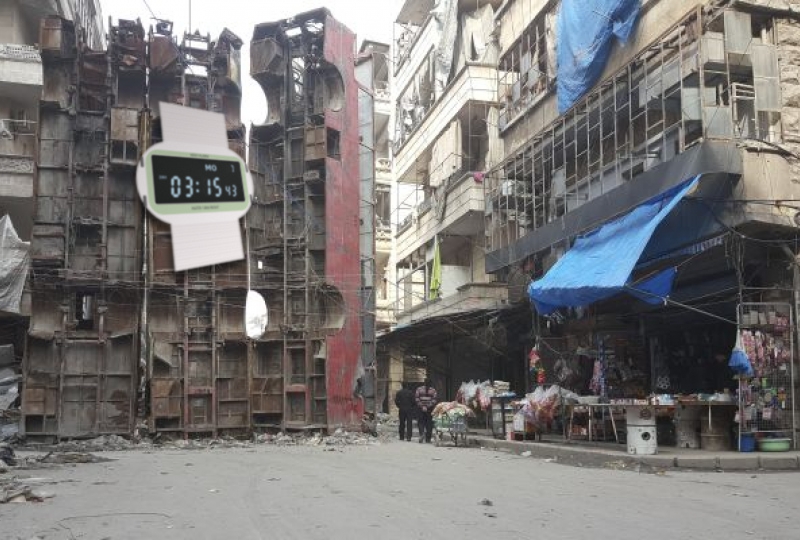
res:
3:15:43
